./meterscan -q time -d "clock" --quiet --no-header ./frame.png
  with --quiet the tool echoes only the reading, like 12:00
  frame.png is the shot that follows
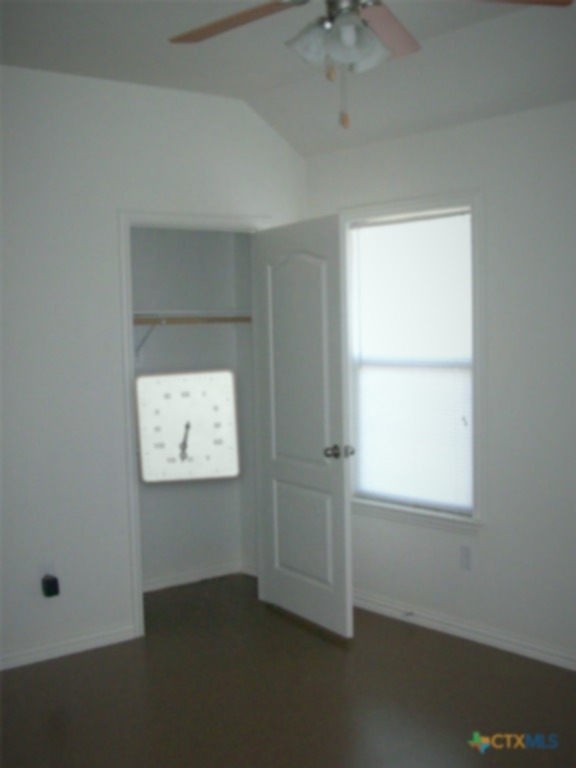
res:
6:32
